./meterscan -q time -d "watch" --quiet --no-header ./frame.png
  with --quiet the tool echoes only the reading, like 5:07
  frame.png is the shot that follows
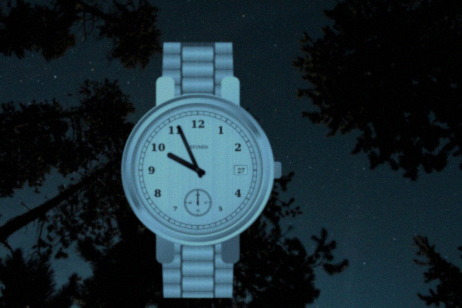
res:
9:56
